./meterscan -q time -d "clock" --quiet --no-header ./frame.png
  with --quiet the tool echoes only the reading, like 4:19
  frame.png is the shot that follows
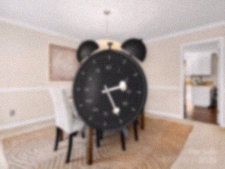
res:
2:25
